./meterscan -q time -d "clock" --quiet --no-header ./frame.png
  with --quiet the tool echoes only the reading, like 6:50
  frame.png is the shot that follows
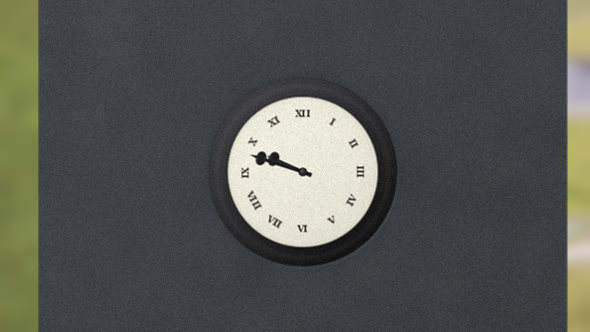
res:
9:48
